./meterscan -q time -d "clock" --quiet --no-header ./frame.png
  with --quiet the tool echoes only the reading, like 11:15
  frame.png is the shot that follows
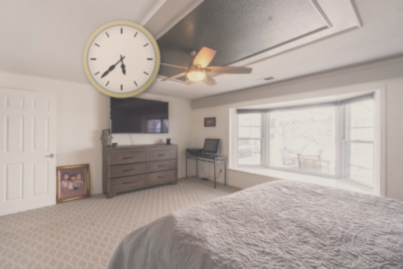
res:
5:38
